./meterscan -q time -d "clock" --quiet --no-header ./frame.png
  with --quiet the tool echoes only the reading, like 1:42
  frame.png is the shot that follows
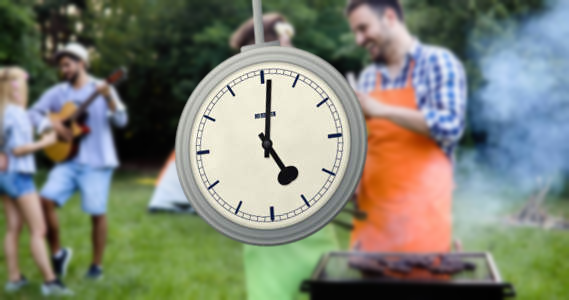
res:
5:01
